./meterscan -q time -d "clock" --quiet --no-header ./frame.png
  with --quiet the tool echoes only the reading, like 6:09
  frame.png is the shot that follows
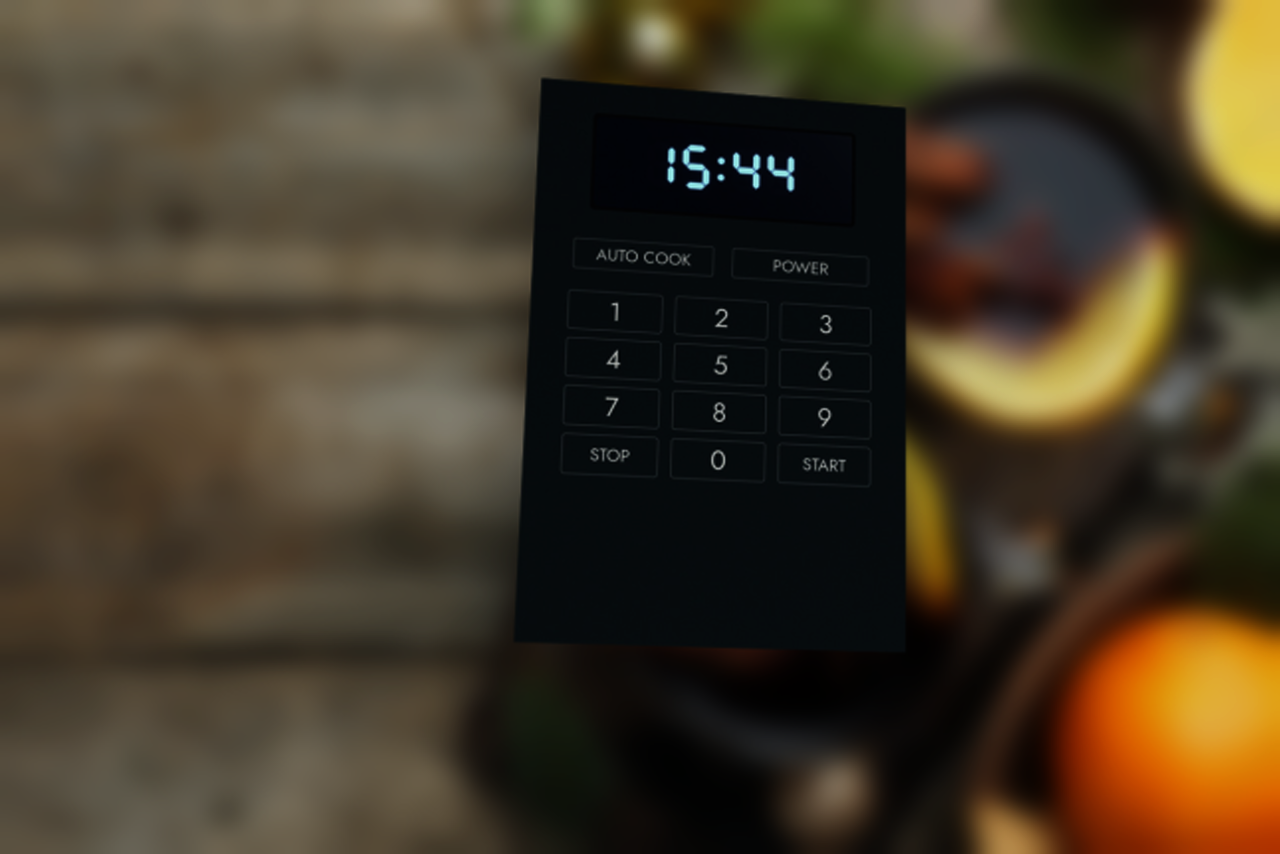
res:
15:44
